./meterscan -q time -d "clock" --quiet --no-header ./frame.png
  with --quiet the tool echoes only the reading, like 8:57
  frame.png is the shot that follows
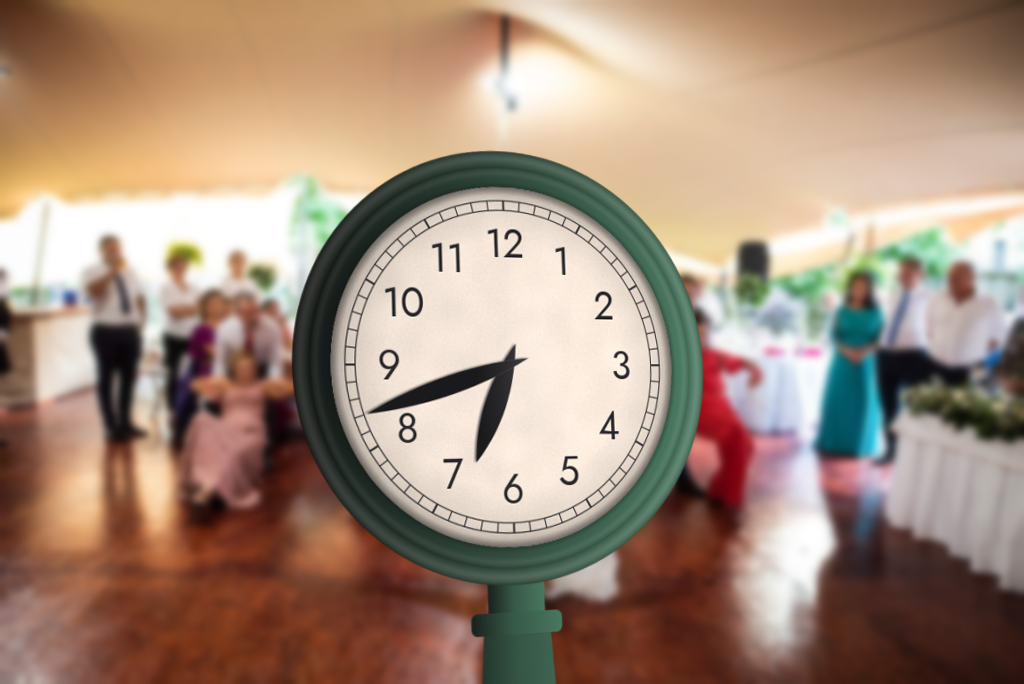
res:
6:42
